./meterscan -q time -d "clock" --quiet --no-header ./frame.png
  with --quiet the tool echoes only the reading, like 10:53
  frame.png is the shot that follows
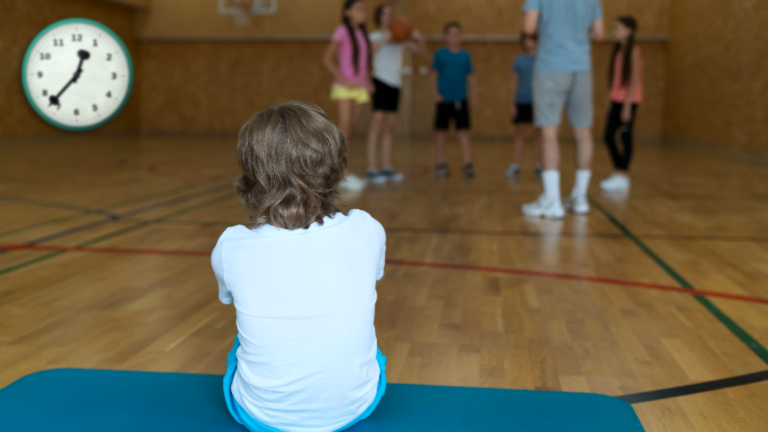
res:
12:37
